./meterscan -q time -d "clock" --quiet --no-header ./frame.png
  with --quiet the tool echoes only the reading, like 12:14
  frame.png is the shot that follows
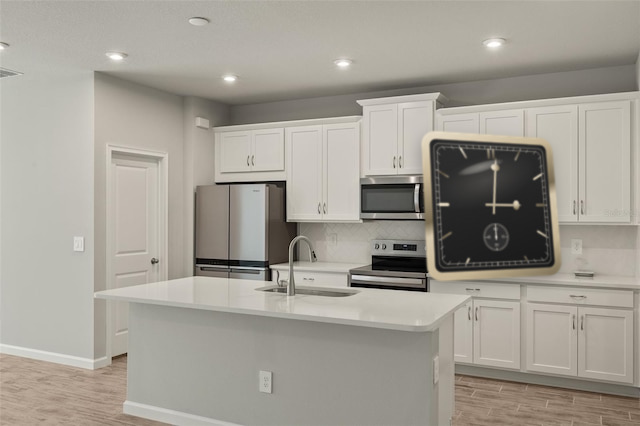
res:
3:01
